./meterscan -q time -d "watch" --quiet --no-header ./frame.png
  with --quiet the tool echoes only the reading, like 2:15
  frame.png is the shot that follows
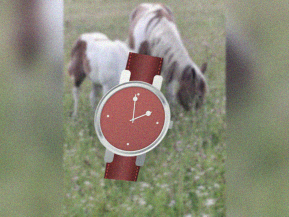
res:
1:59
